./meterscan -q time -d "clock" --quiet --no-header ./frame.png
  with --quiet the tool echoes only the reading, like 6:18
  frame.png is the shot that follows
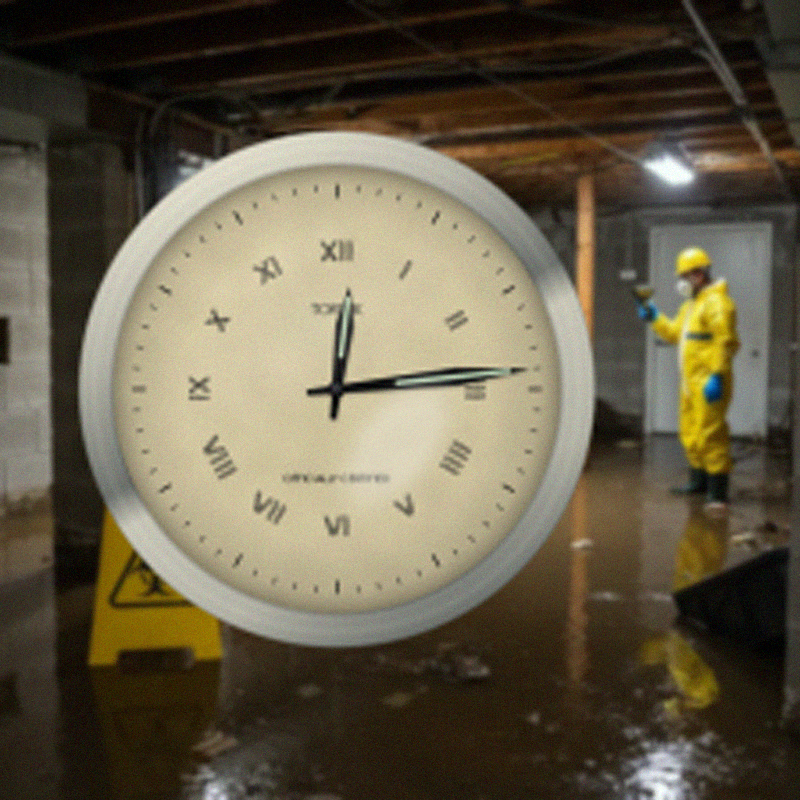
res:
12:14
